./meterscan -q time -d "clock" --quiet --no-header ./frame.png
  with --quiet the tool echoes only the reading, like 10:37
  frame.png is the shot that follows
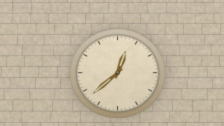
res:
12:38
